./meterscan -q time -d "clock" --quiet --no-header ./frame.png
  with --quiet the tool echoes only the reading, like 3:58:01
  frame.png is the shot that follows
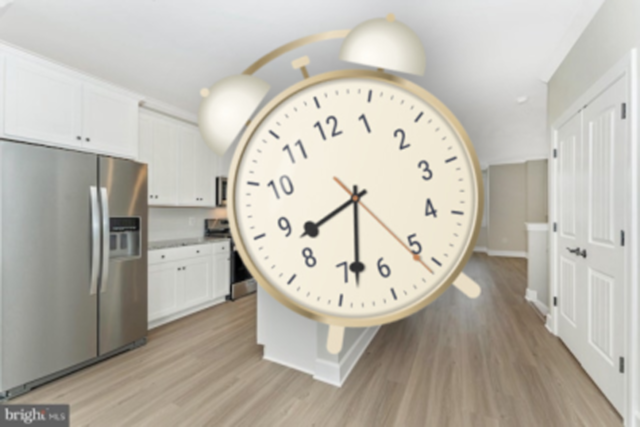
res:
8:33:26
